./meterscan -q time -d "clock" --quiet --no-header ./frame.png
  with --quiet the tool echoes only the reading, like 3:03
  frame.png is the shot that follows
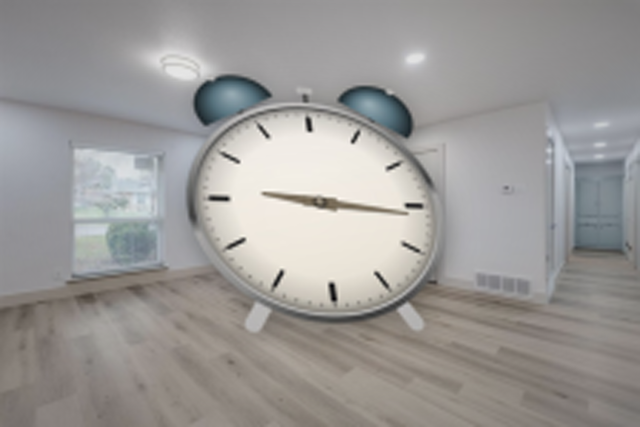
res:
9:16
